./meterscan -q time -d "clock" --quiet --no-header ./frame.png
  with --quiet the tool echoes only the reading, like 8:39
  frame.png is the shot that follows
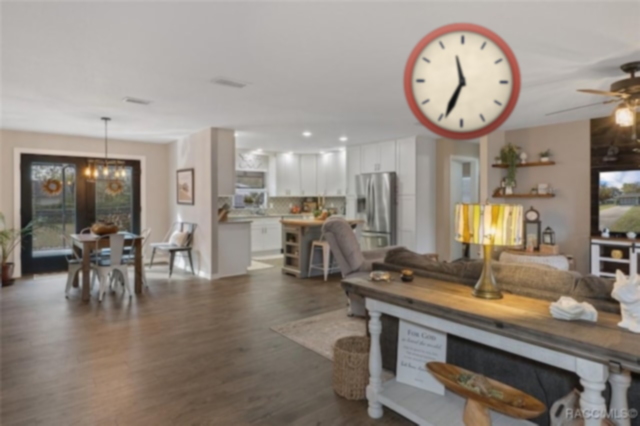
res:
11:34
